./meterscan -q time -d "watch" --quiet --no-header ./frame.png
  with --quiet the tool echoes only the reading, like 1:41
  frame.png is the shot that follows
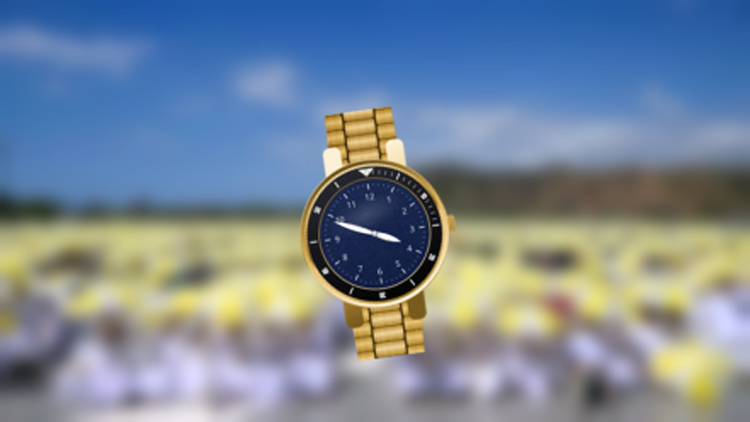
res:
3:49
